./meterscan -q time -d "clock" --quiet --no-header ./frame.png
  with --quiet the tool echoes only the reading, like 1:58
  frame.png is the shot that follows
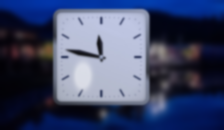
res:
11:47
